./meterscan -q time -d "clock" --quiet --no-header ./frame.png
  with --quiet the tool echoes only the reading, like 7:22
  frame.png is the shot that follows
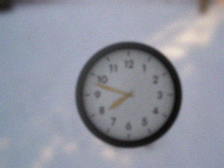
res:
7:48
